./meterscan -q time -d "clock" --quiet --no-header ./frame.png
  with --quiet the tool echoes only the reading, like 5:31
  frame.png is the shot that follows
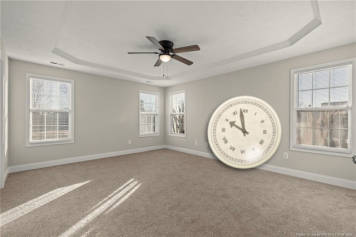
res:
9:58
